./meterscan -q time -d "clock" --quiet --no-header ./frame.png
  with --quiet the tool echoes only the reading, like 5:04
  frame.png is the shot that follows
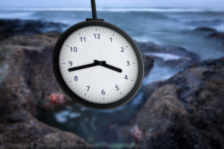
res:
3:43
